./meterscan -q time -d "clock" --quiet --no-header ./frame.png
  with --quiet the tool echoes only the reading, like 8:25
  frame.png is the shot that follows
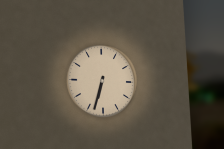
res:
6:33
